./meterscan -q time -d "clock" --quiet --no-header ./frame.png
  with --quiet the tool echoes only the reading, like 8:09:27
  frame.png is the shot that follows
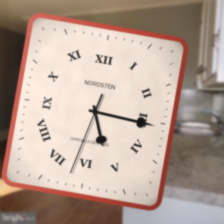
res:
5:15:32
